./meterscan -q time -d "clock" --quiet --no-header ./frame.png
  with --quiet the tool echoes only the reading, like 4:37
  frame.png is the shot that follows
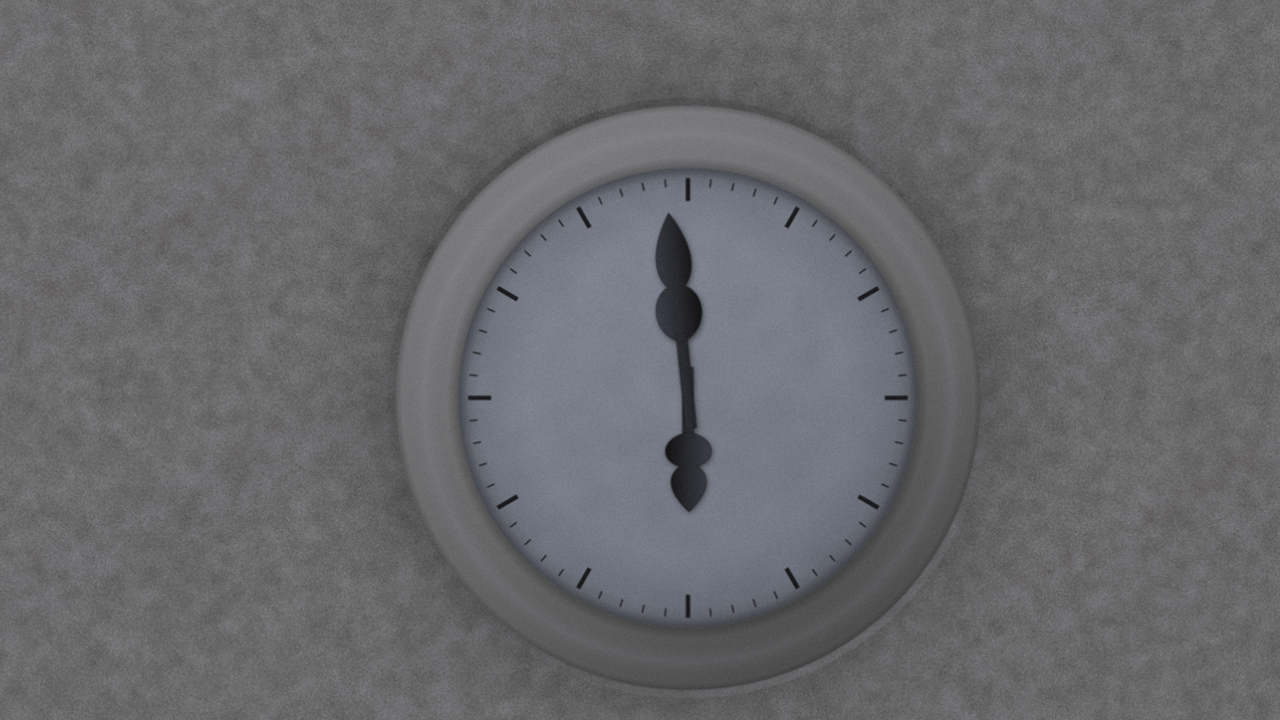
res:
5:59
